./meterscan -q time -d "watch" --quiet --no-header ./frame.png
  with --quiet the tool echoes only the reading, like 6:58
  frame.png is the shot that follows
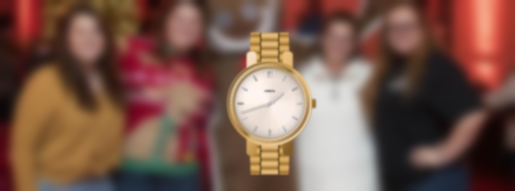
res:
1:42
